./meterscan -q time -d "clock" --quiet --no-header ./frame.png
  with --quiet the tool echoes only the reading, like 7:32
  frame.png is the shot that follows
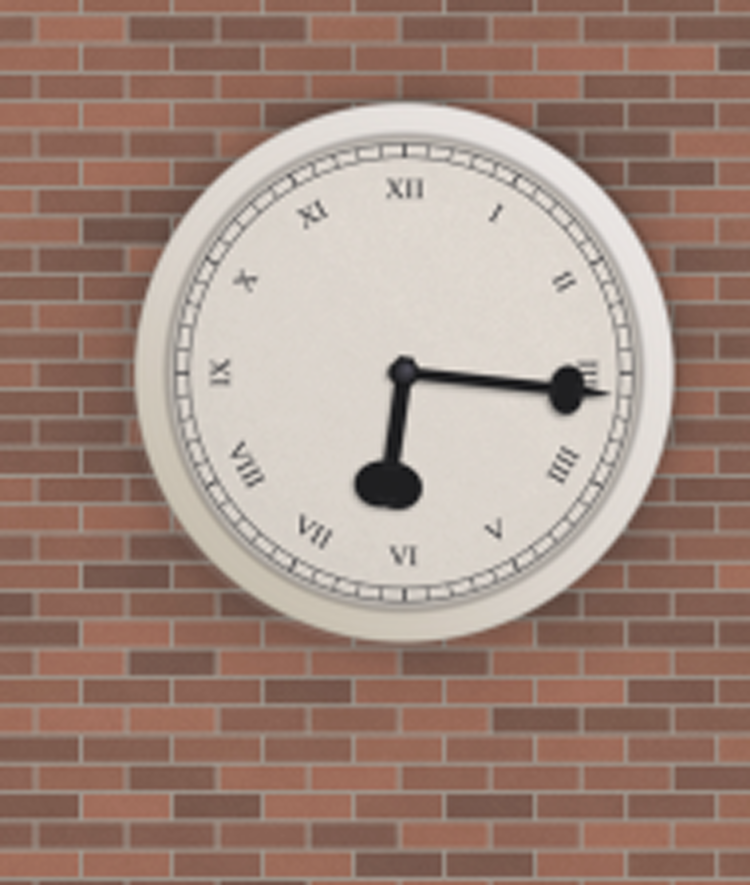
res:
6:16
